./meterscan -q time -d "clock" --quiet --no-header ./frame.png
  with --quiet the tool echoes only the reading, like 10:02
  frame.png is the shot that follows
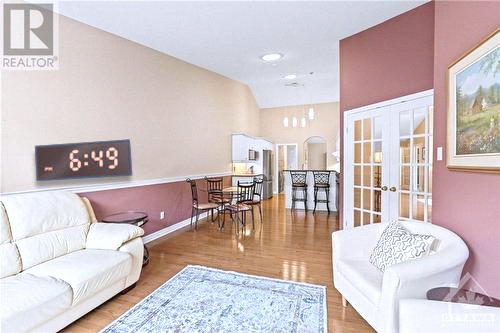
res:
6:49
